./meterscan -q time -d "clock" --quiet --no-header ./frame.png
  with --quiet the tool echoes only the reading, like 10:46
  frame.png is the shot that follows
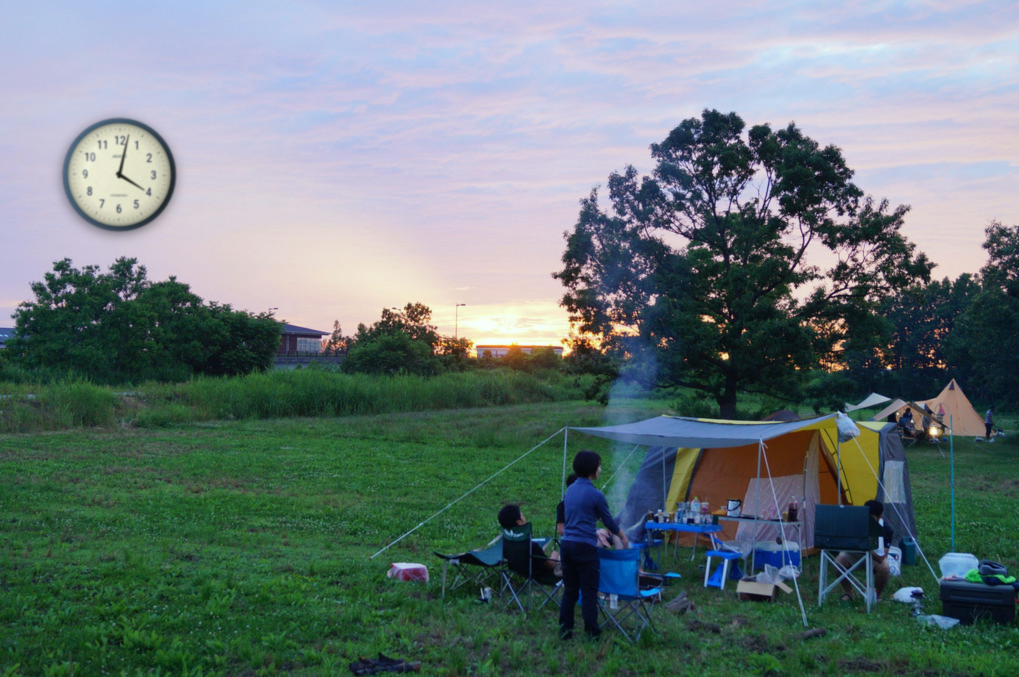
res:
4:02
